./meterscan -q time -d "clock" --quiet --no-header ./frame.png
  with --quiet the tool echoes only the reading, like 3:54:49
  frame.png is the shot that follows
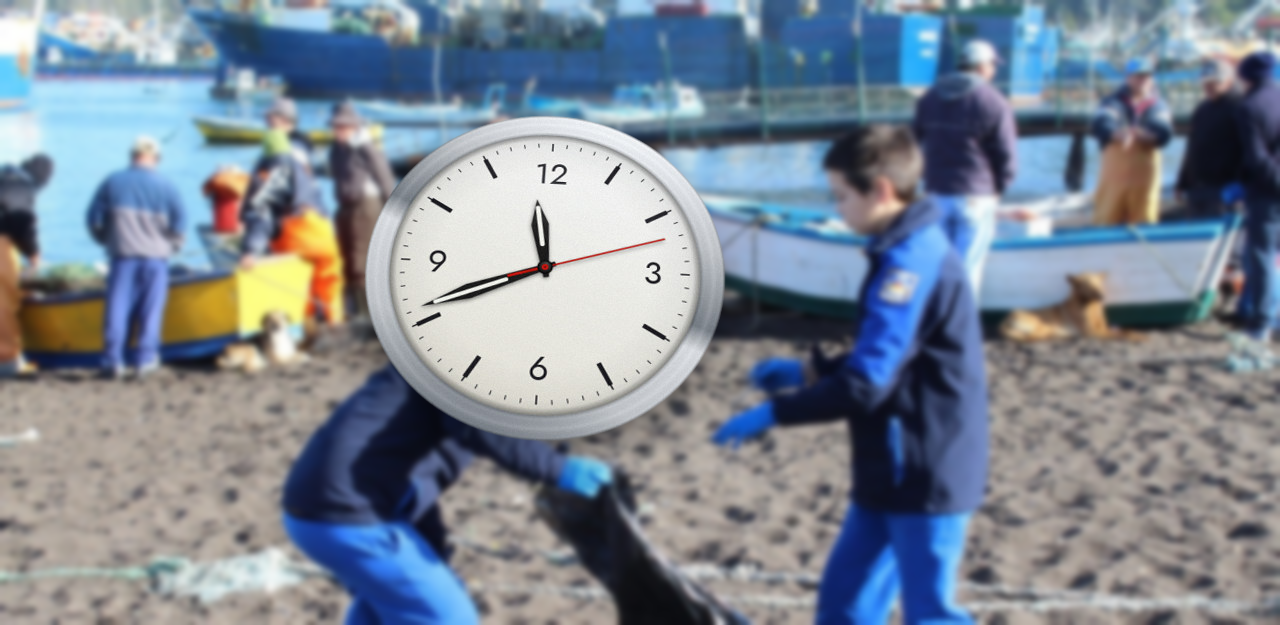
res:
11:41:12
